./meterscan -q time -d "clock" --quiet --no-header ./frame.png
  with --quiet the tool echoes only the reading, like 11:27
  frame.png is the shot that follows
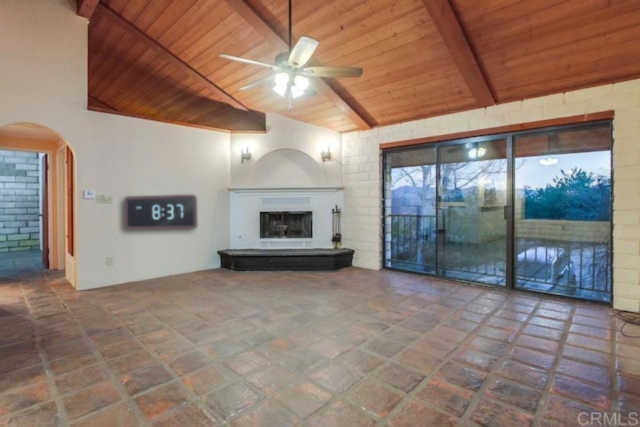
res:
8:37
